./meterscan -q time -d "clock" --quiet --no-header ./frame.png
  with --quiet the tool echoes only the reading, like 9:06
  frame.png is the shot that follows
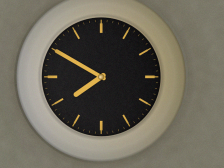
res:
7:50
